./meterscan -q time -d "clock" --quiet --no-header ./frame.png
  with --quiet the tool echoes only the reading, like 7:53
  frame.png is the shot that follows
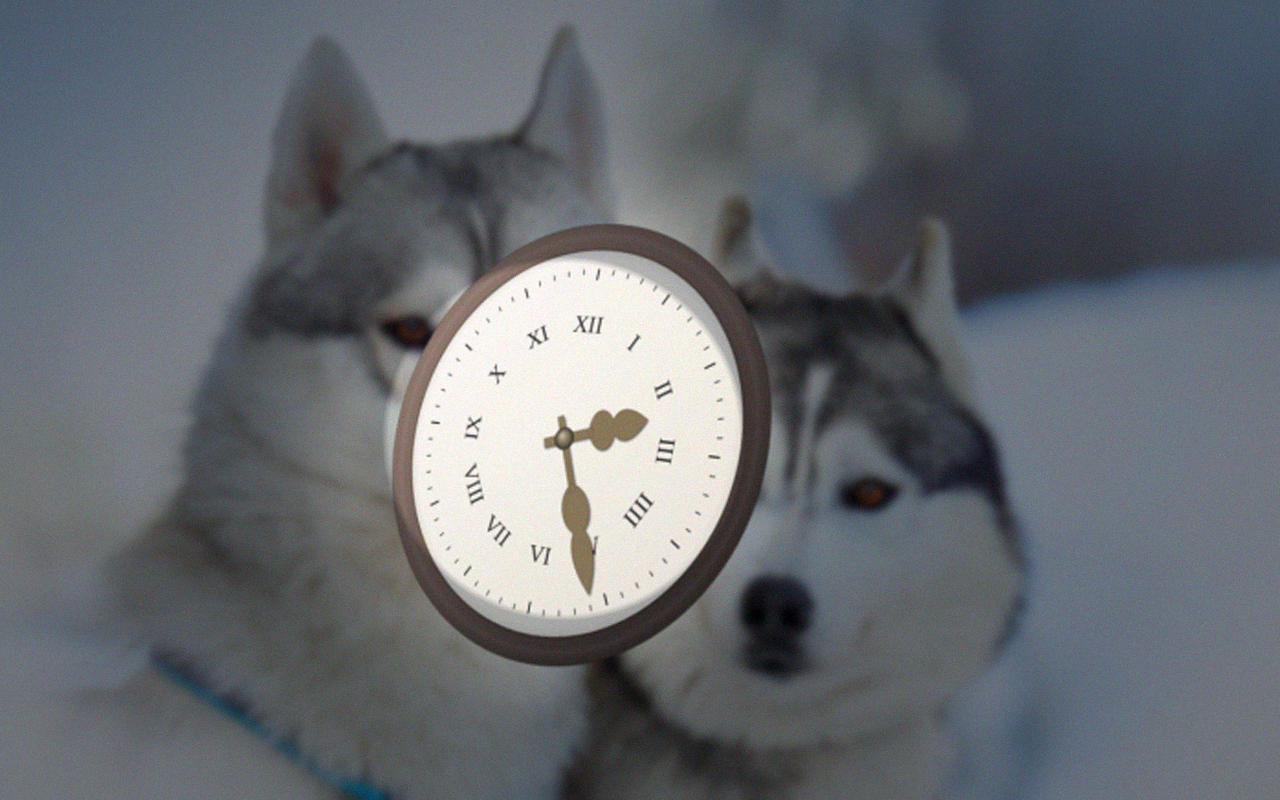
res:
2:26
